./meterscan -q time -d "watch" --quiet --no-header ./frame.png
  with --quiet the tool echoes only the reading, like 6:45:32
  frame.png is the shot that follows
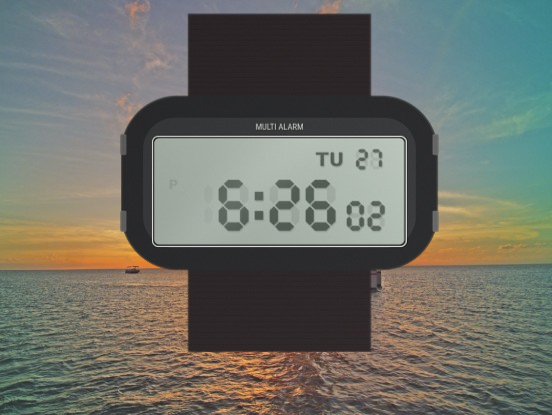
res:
6:26:02
